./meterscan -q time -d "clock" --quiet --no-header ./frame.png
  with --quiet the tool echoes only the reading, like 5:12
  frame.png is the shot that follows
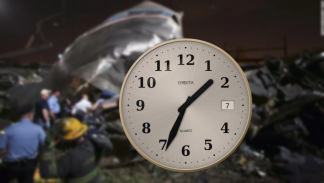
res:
1:34
